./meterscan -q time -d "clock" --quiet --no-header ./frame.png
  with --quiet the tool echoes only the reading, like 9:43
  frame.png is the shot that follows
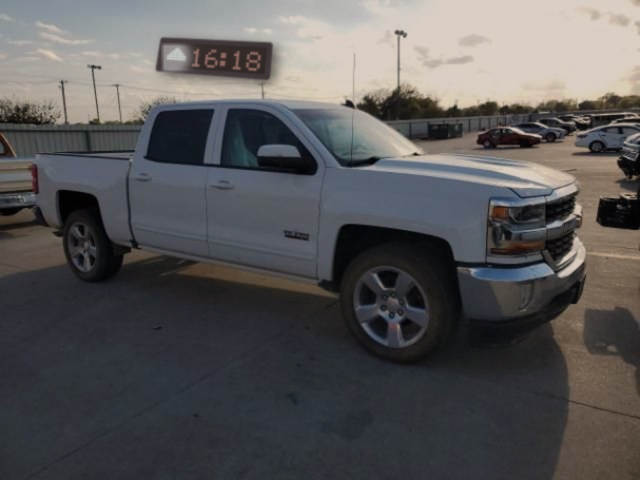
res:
16:18
